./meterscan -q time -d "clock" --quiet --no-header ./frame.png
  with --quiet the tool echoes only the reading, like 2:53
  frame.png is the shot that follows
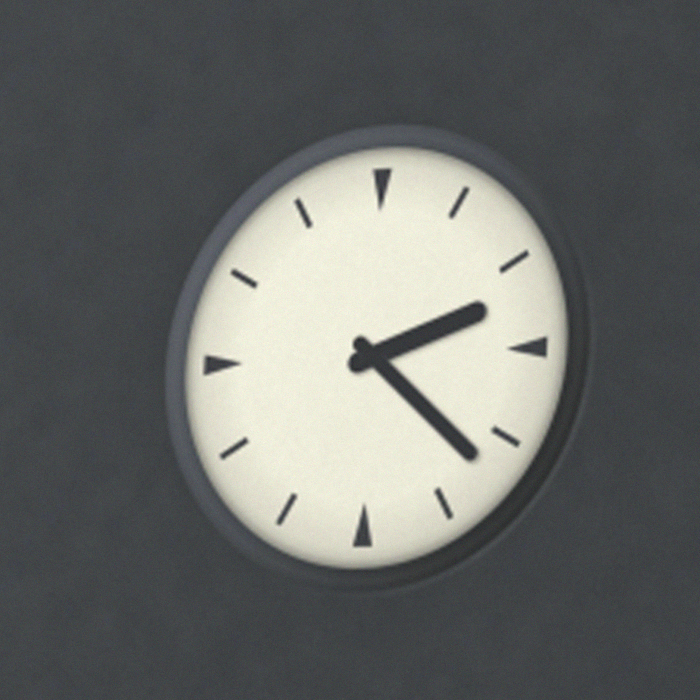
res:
2:22
